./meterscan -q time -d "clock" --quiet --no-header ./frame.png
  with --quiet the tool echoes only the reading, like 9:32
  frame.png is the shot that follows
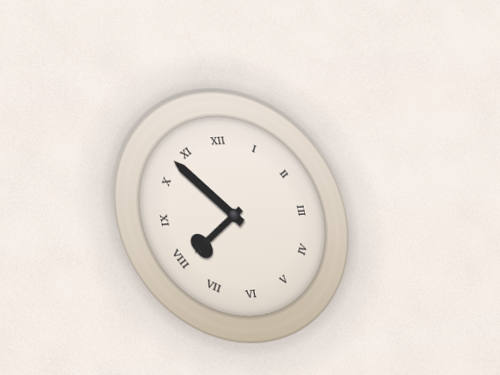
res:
7:53
